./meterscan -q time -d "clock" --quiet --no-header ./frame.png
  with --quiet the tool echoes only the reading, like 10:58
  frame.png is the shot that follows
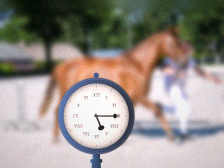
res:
5:15
